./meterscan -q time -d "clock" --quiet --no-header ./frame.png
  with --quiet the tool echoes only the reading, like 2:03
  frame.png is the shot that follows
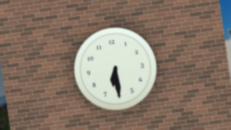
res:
6:30
